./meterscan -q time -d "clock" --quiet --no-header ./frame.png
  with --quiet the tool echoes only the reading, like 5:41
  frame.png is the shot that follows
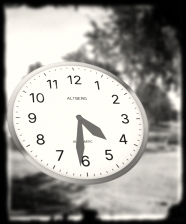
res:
4:31
